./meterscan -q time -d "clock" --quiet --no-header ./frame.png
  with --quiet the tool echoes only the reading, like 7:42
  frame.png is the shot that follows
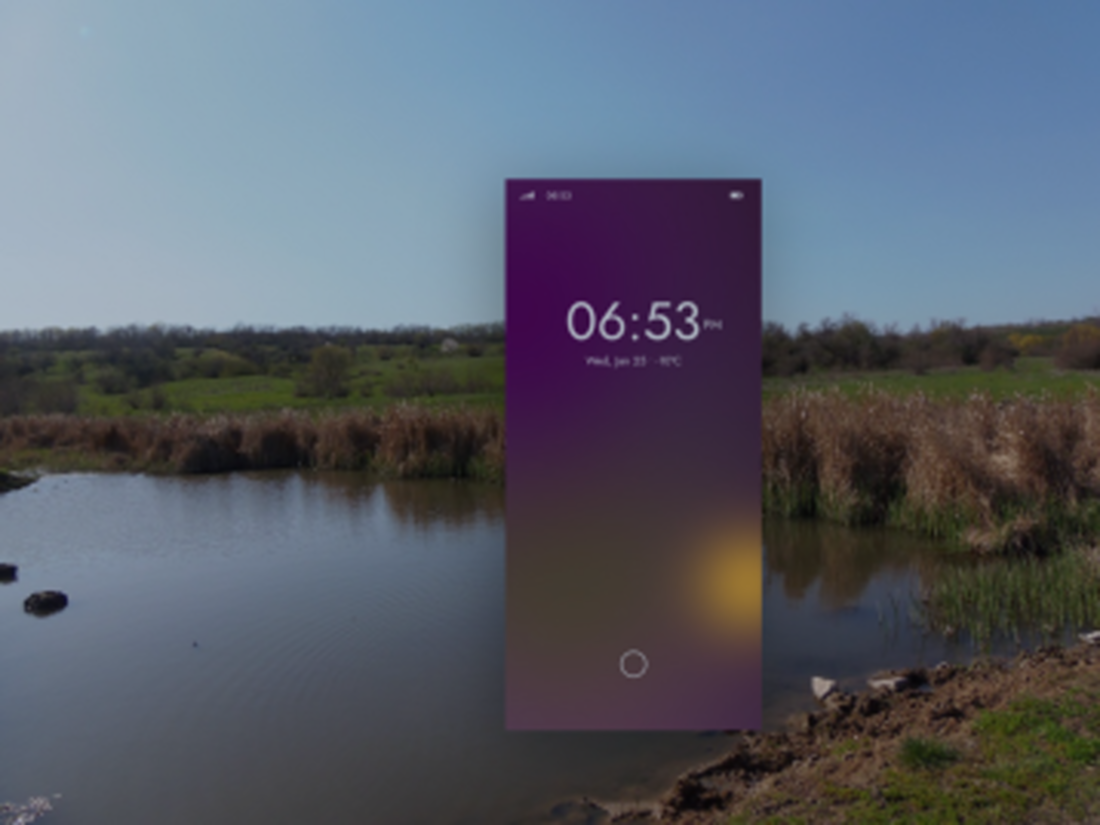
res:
6:53
